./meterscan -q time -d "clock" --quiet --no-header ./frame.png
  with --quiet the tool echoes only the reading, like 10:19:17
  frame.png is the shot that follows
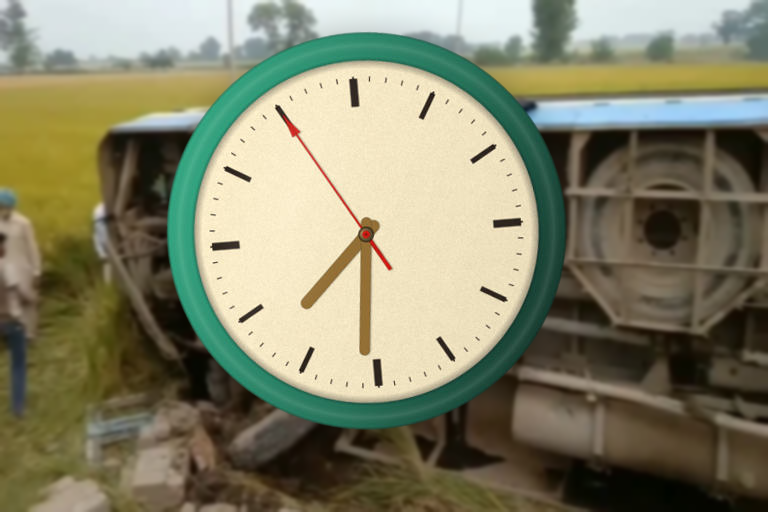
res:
7:30:55
